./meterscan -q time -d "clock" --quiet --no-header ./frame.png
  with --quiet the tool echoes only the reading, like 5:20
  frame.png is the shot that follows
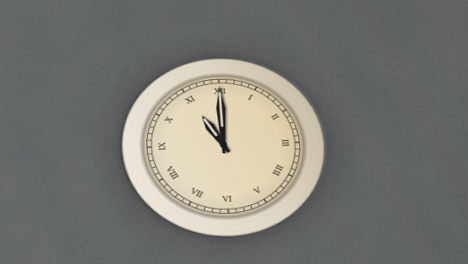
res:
11:00
